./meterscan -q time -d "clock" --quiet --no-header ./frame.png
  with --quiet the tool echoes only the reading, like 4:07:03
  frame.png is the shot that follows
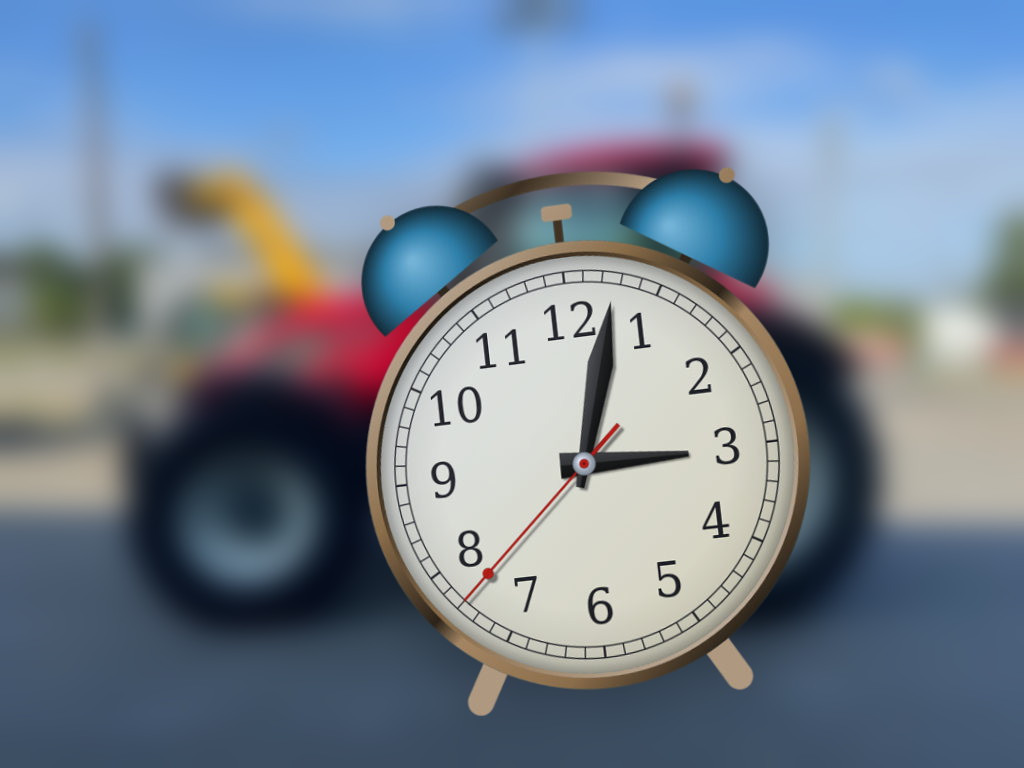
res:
3:02:38
